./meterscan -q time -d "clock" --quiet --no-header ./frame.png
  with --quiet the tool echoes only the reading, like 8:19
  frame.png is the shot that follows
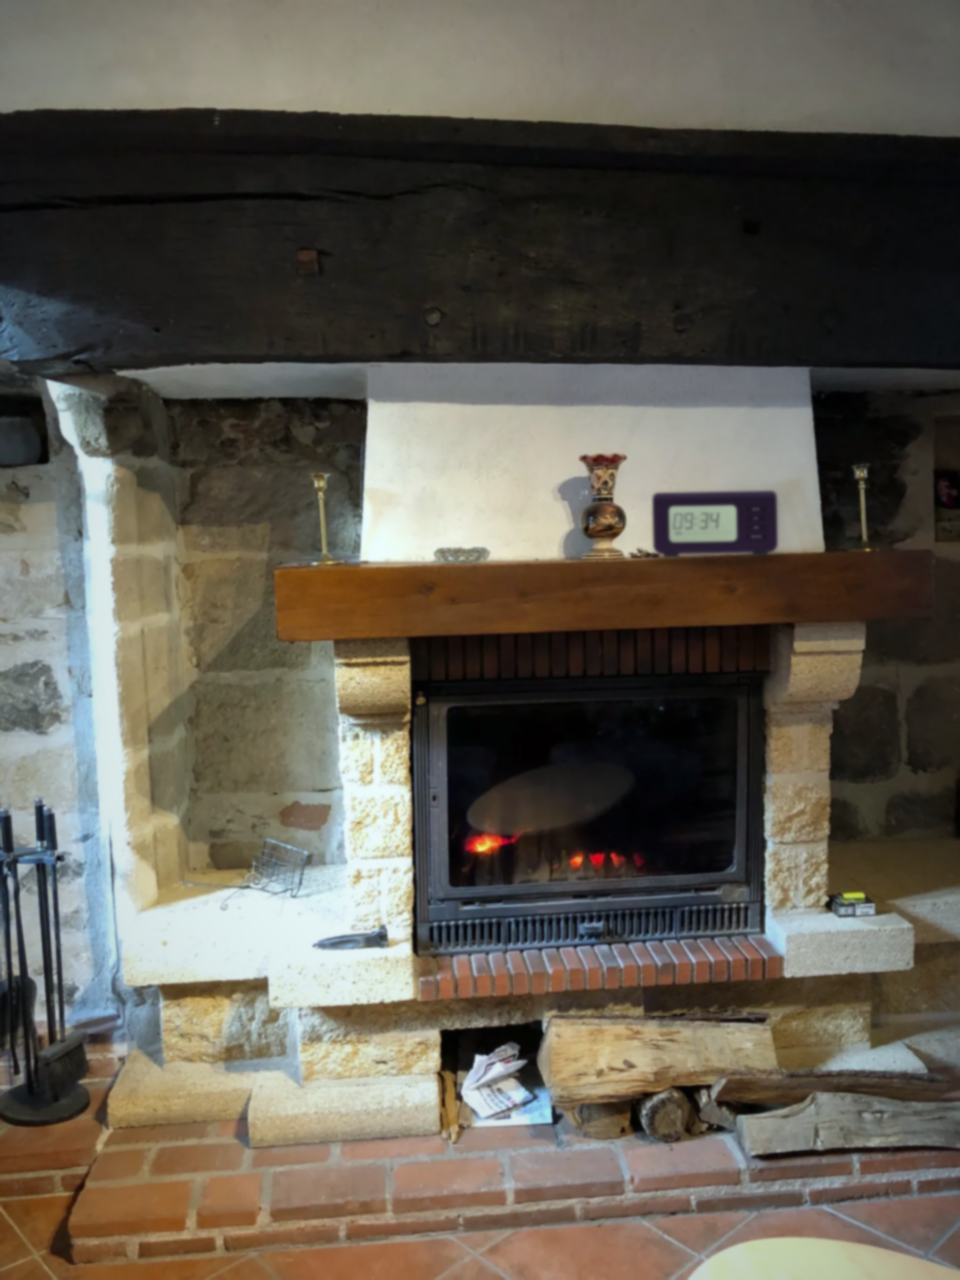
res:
9:34
